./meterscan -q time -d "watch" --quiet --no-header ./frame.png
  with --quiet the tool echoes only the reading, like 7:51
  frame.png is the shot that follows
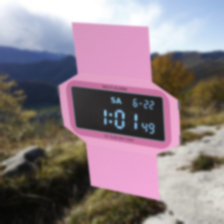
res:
1:01
